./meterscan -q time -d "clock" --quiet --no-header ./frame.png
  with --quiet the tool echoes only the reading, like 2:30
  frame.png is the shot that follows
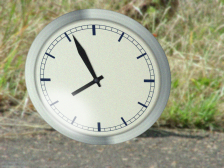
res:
7:56
